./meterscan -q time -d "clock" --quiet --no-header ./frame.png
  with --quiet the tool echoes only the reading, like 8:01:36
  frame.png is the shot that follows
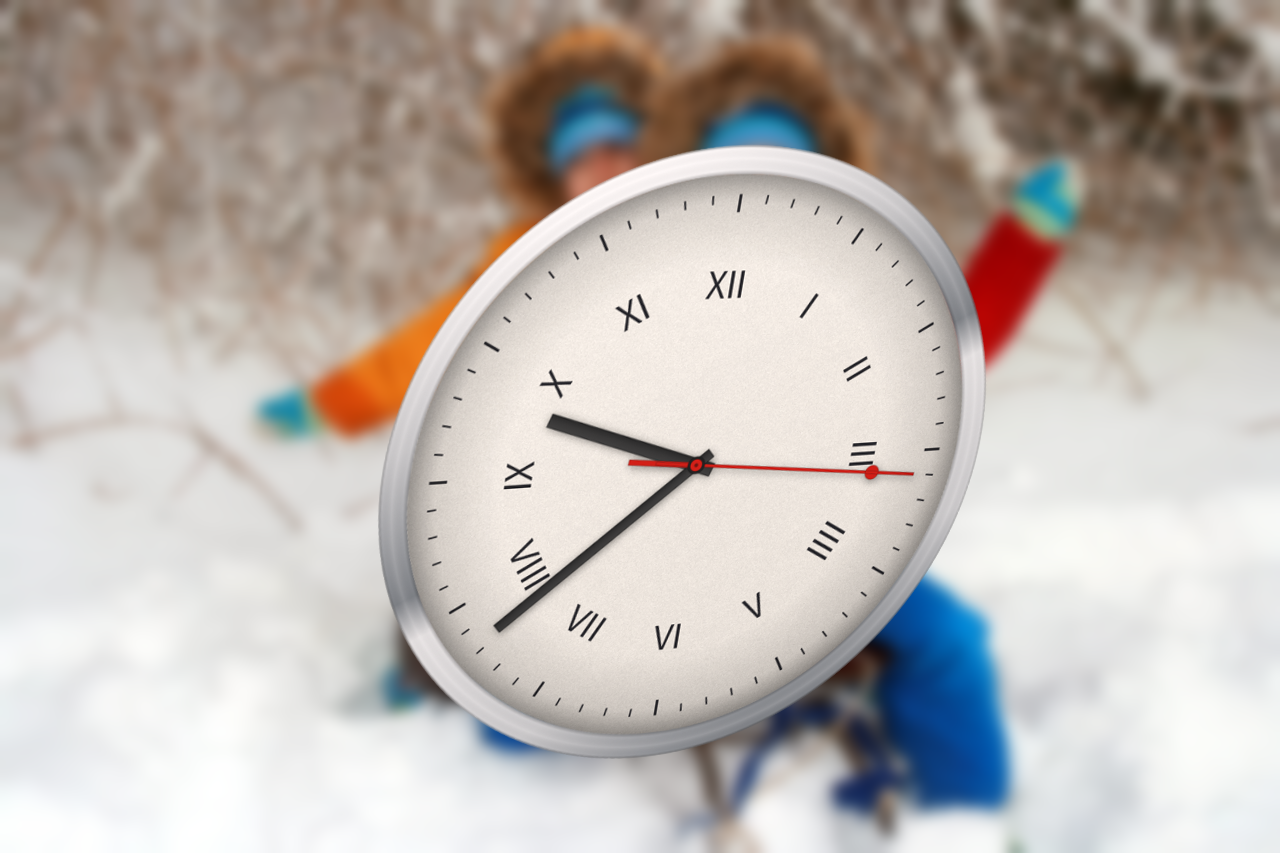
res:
9:38:16
